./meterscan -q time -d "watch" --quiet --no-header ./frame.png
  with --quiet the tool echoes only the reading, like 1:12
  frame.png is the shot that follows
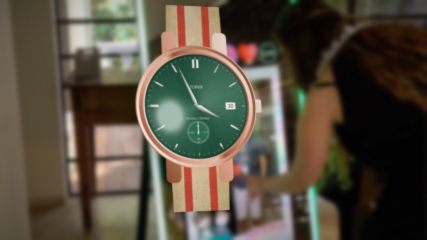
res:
3:56
